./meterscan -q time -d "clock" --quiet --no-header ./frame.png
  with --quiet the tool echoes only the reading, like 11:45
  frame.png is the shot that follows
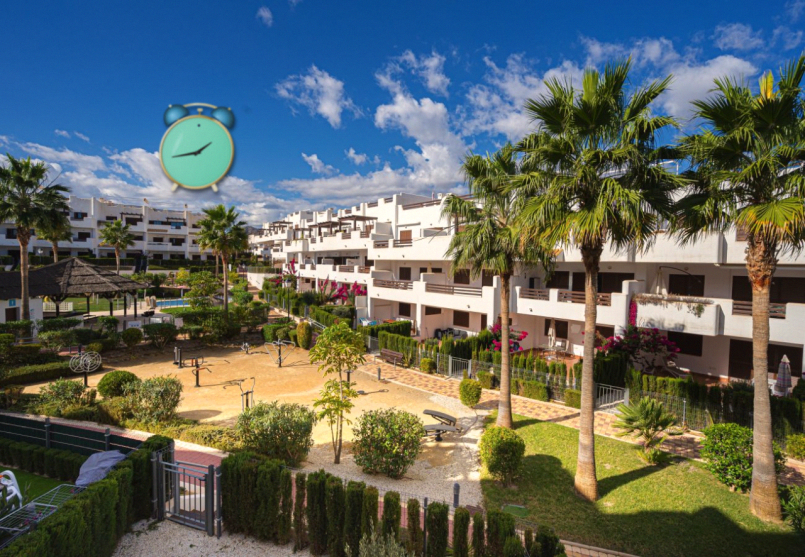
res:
1:43
